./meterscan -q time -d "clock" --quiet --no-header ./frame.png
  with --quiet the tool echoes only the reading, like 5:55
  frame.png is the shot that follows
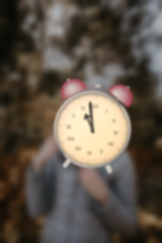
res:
10:58
